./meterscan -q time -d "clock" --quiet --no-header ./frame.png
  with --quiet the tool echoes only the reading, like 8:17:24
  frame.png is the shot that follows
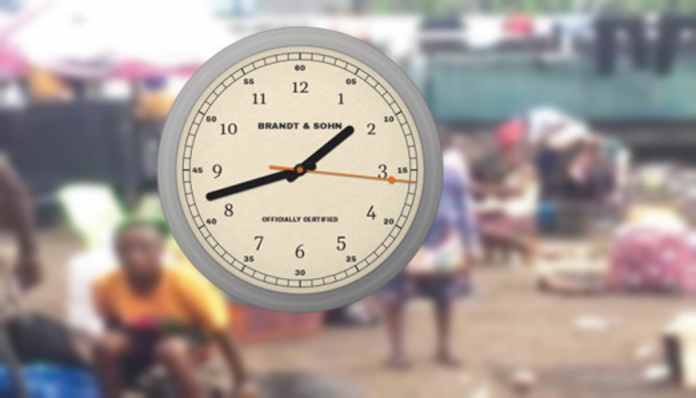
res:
1:42:16
